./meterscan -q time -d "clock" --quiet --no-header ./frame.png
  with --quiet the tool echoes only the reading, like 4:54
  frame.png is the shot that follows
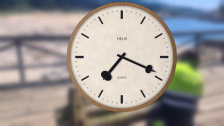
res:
7:19
